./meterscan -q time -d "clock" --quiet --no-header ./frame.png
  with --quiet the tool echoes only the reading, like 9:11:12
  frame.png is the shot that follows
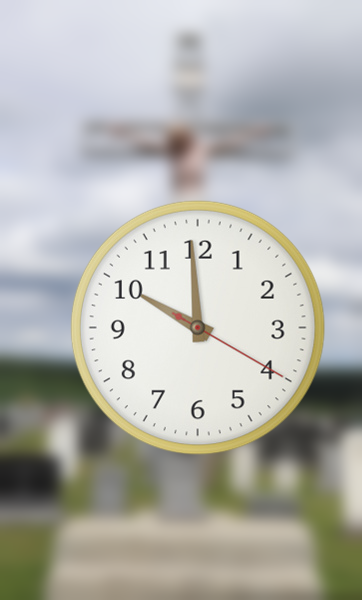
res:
9:59:20
